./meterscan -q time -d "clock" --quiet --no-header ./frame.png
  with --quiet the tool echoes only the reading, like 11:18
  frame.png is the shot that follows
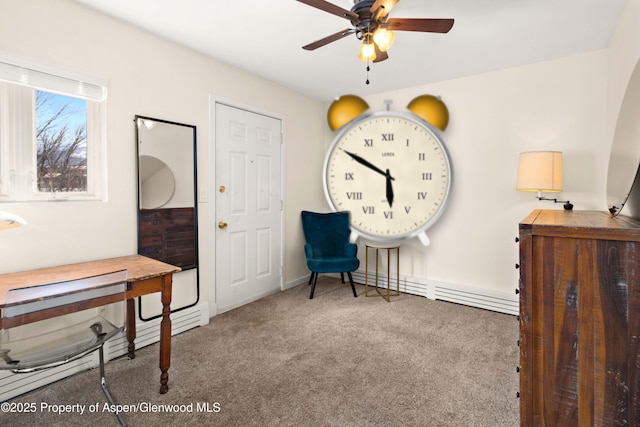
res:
5:50
